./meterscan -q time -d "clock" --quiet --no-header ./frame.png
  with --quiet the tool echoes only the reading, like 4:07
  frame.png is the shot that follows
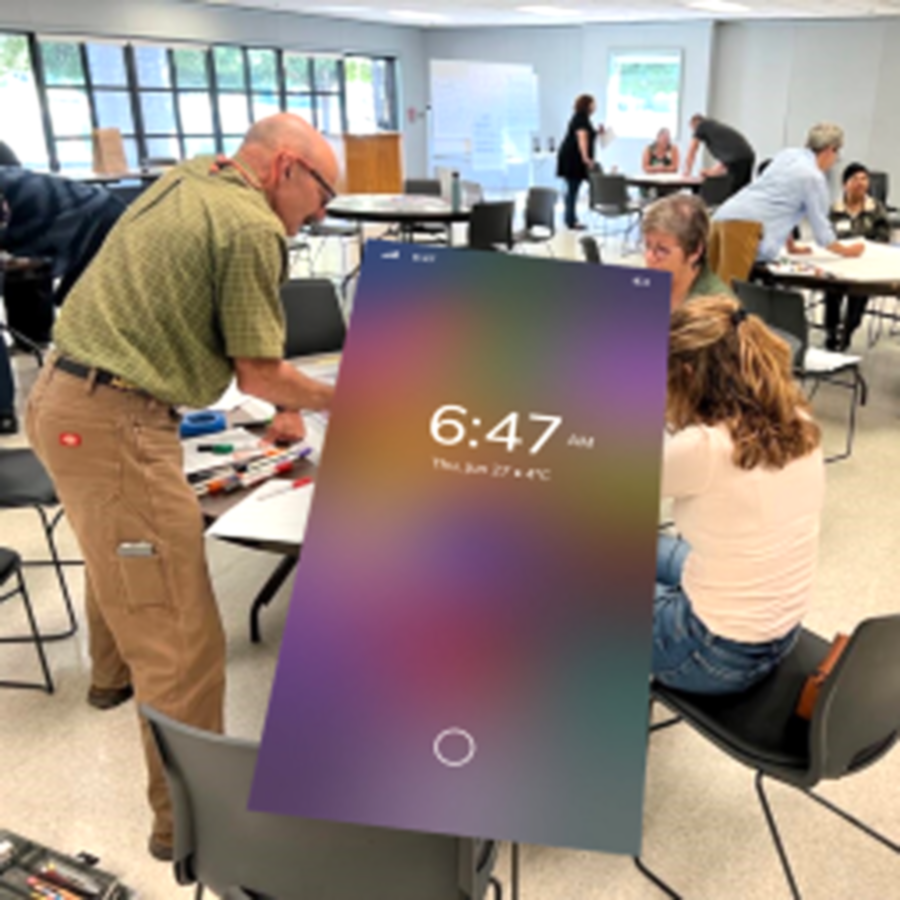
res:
6:47
